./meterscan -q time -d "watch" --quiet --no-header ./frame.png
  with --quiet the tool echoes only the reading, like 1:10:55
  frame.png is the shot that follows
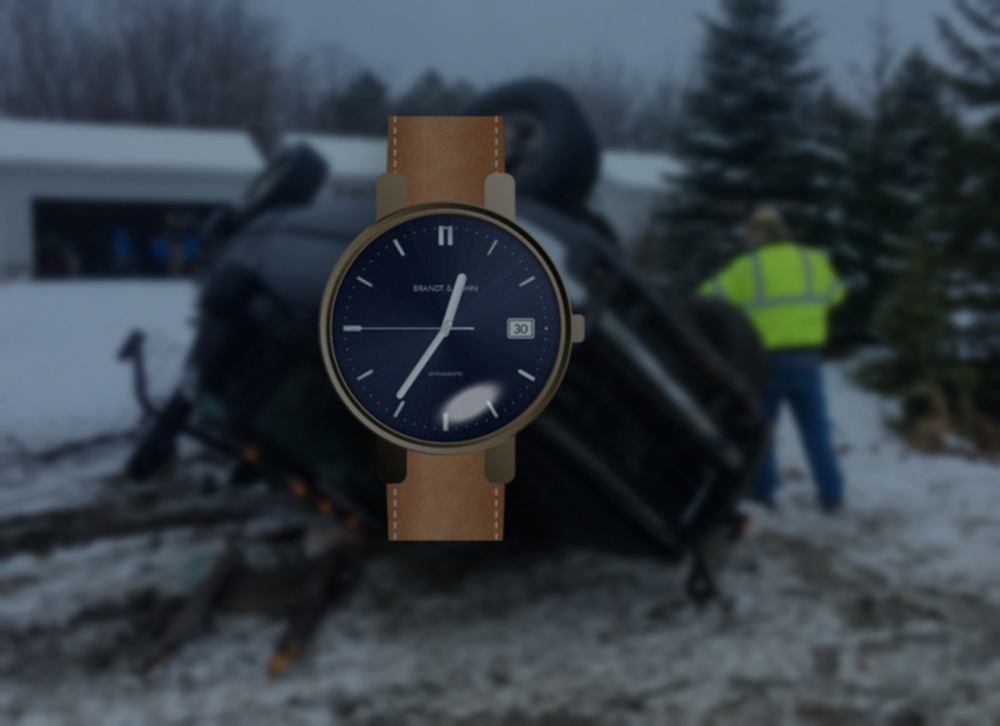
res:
12:35:45
